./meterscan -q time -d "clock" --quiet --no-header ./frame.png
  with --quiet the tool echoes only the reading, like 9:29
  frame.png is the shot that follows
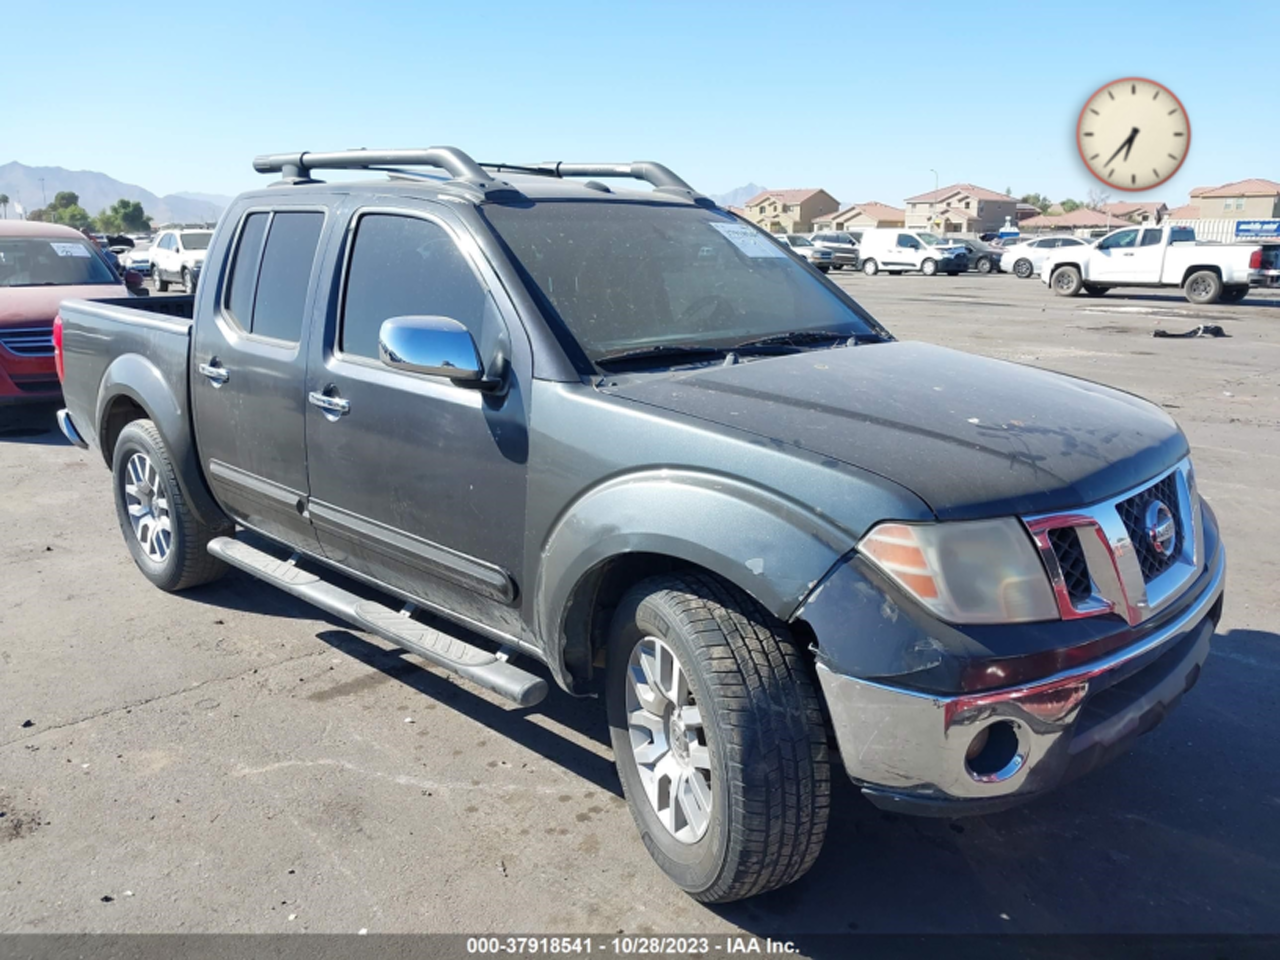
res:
6:37
